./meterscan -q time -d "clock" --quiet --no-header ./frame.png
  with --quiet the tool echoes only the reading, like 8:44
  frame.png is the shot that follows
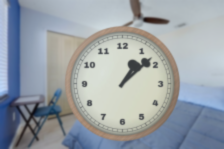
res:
1:08
